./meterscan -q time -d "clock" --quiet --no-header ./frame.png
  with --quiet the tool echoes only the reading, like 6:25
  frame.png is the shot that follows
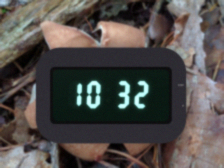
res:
10:32
